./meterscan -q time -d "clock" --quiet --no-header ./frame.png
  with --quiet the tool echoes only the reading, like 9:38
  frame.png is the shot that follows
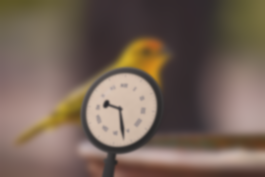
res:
9:27
